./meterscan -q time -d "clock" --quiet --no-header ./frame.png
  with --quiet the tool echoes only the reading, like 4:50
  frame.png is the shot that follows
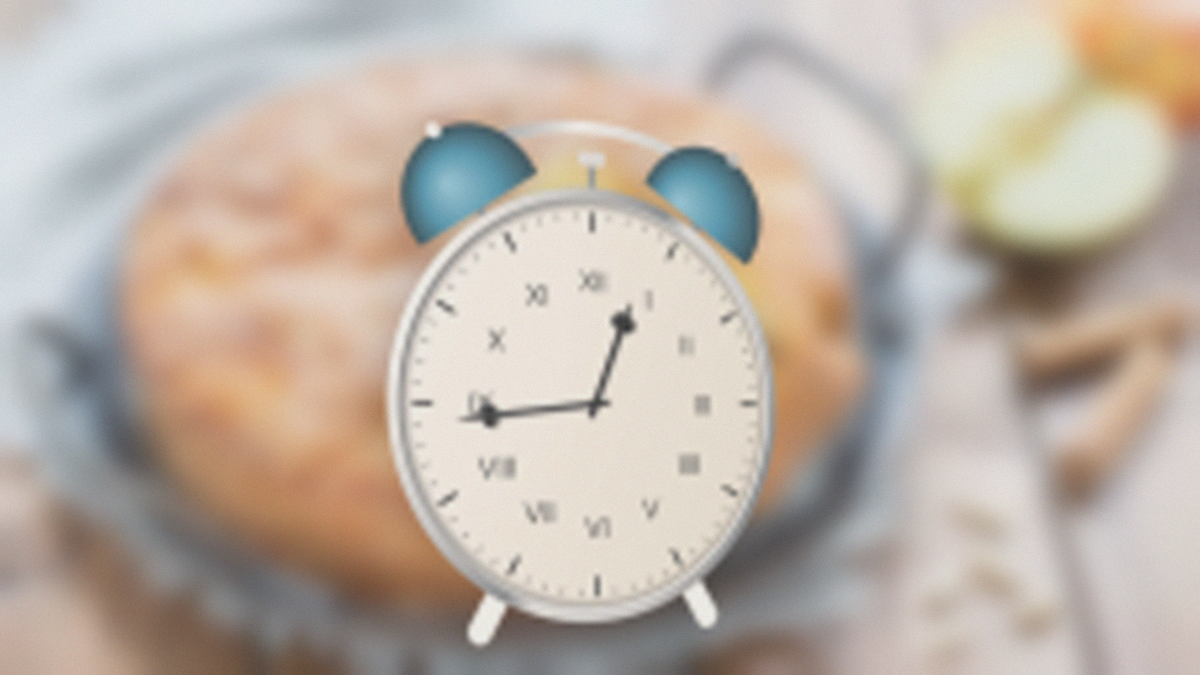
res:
12:44
